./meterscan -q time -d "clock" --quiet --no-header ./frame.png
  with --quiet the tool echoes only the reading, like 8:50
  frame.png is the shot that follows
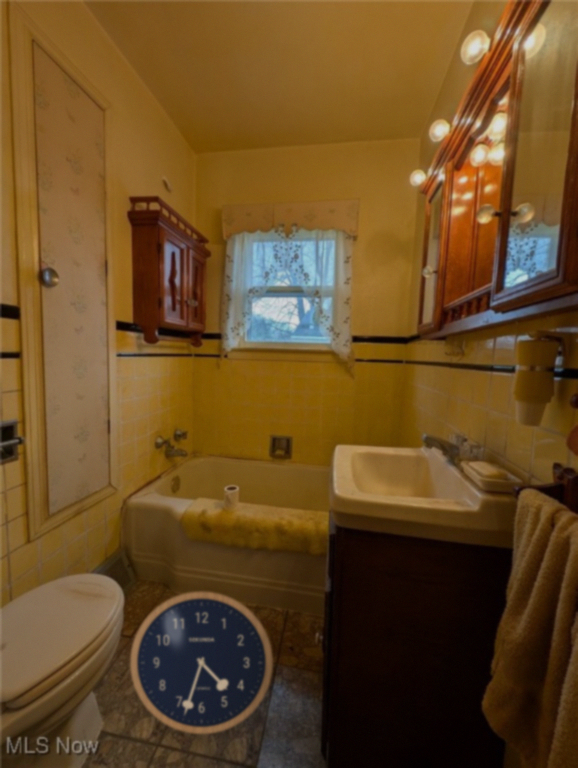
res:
4:33
